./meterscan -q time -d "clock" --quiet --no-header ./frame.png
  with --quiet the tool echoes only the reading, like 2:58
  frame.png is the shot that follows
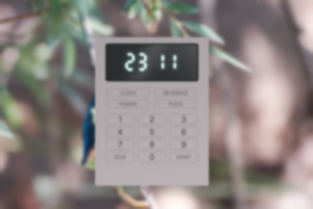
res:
23:11
